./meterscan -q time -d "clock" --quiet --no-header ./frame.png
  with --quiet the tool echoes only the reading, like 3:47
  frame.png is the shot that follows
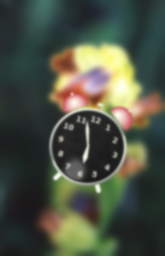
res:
5:57
